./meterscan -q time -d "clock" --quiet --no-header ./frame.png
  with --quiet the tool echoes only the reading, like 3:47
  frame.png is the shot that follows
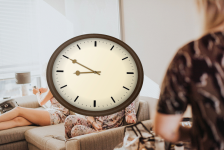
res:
8:50
